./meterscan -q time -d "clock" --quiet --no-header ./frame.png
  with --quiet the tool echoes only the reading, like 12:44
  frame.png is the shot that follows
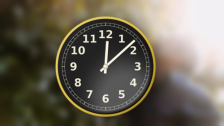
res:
12:08
